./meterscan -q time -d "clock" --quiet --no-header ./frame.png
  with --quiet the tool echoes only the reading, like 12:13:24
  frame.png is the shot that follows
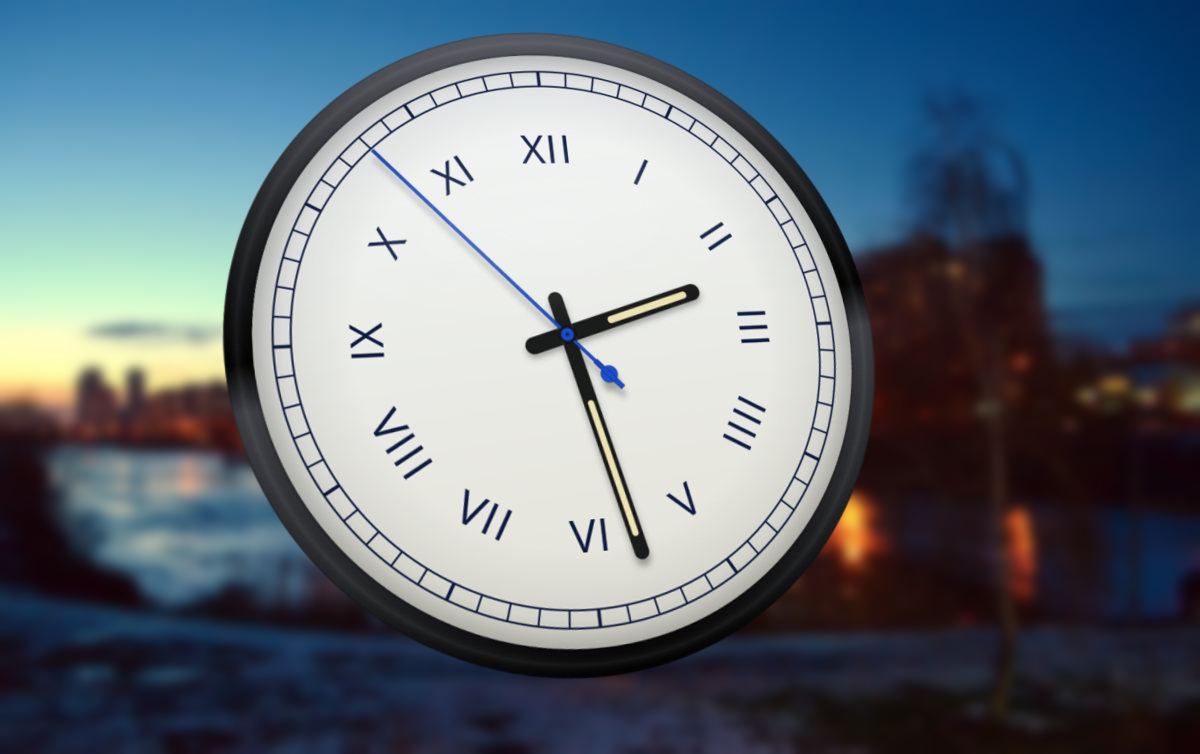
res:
2:27:53
